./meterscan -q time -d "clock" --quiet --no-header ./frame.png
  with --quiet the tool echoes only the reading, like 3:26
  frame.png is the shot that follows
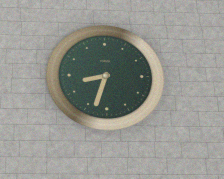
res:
8:33
